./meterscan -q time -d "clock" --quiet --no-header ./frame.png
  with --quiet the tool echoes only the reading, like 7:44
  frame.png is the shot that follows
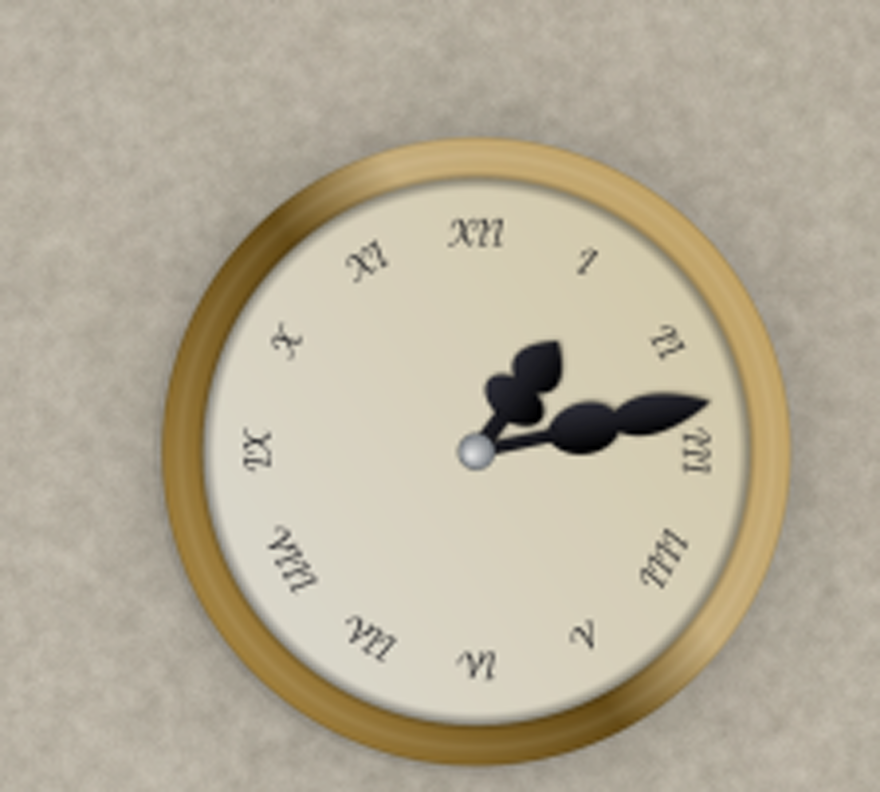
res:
1:13
